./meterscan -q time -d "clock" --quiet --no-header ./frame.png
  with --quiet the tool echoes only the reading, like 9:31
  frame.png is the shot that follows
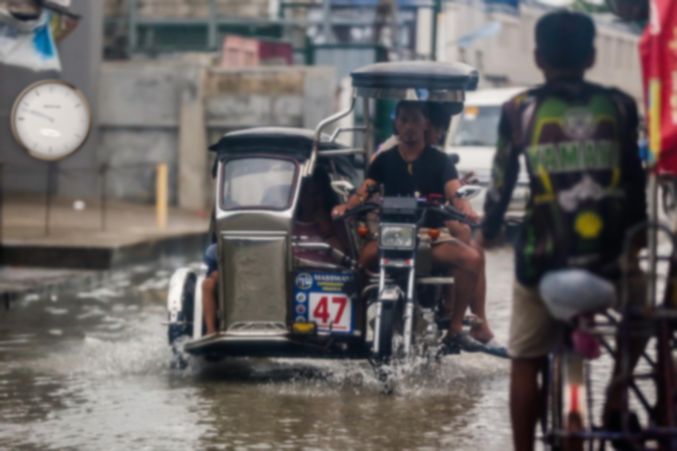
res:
9:48
